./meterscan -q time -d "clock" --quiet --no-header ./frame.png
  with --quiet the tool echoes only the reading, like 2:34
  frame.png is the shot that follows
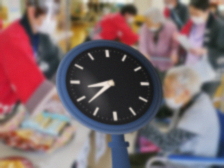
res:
8:38
